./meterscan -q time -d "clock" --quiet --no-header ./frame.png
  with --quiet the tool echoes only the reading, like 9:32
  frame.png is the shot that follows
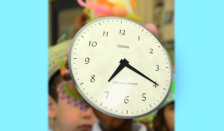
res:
7:20
